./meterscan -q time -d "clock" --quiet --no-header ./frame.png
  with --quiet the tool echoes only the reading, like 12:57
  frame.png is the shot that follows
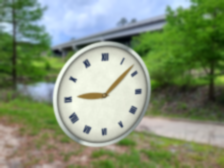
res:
9:08
